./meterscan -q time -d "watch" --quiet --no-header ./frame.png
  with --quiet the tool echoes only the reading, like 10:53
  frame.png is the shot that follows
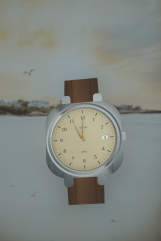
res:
11:00
